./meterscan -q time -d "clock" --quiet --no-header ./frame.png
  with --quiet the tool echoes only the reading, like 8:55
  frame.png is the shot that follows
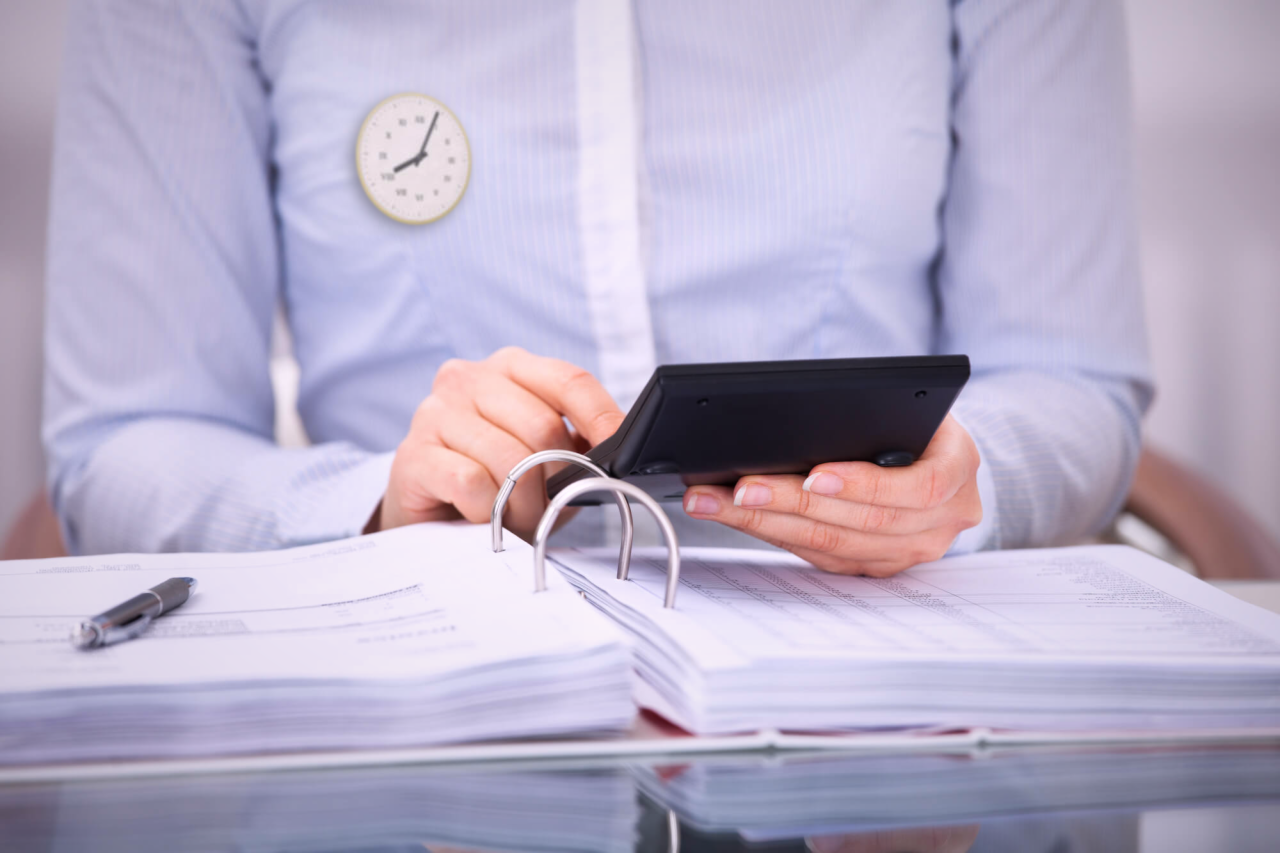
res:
8:04
